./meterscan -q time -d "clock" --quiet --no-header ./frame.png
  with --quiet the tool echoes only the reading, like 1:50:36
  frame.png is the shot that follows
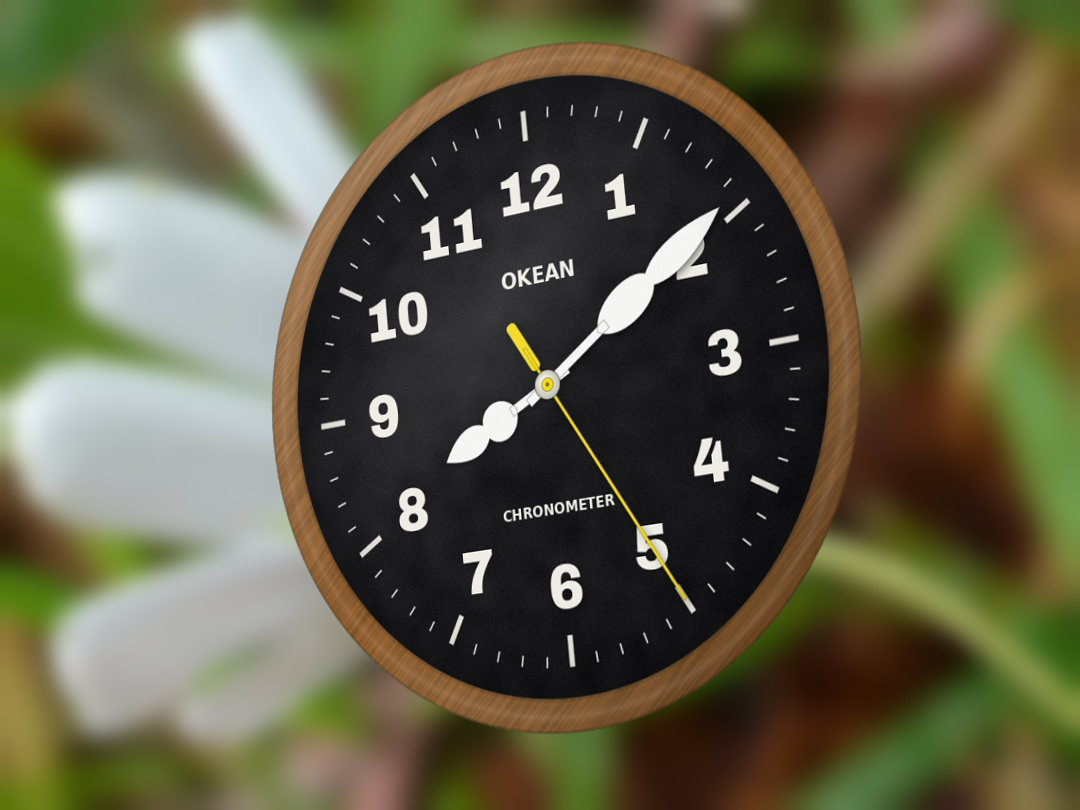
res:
8:09:25
